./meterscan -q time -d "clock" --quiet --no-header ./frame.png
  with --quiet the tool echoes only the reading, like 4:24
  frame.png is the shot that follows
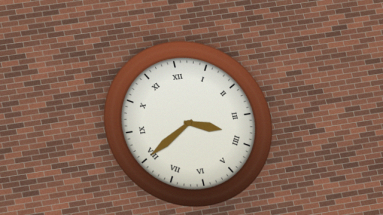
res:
3:40
